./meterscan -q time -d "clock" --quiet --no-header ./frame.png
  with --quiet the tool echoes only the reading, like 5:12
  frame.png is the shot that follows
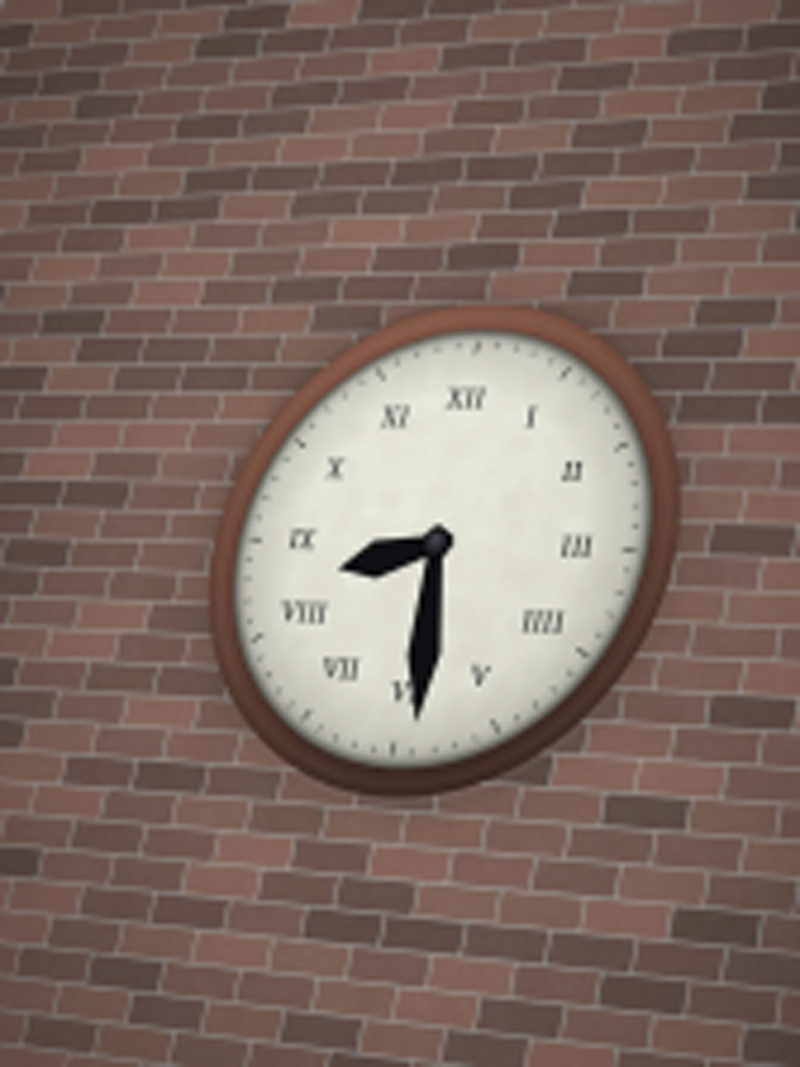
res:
8:29
